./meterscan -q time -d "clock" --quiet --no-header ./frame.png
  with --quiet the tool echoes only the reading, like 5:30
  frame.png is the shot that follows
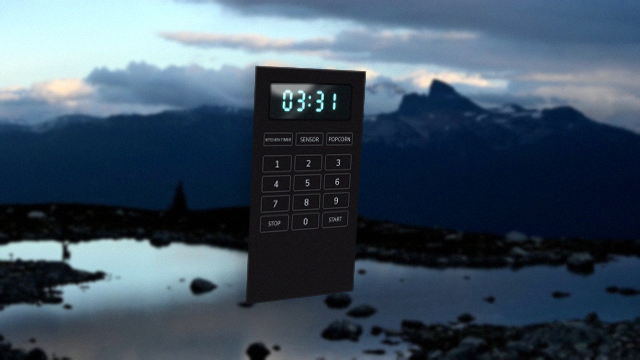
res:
3:31
